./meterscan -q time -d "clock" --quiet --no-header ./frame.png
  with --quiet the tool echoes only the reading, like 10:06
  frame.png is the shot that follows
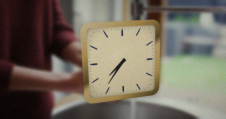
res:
7:36
